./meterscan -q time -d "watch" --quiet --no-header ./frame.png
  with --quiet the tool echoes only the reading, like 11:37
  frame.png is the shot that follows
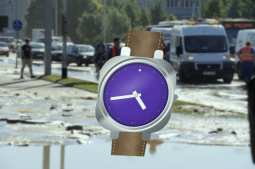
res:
4:43
